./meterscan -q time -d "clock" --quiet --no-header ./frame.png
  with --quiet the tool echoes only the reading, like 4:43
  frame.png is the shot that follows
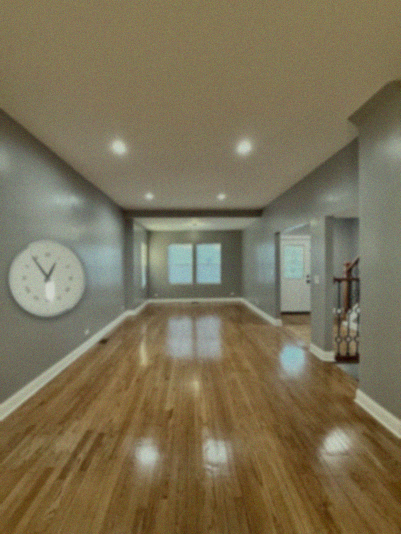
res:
12:54
